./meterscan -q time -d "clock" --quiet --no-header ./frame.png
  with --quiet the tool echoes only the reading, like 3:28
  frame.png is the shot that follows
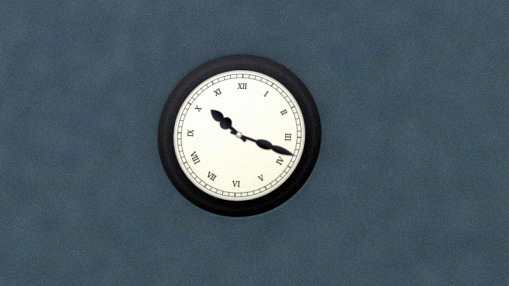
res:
10:18
